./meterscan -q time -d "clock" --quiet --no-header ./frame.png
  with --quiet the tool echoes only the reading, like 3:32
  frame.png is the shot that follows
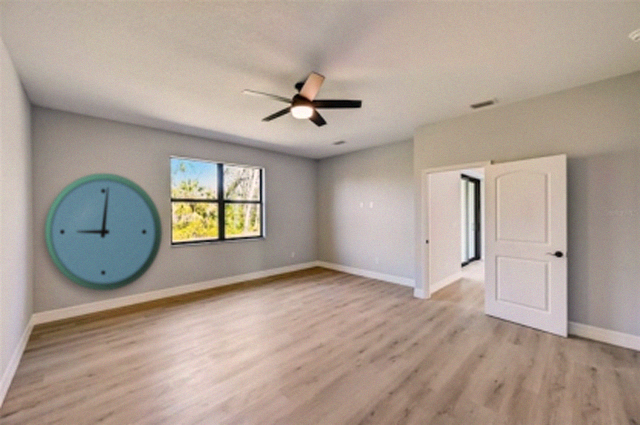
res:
9:01
